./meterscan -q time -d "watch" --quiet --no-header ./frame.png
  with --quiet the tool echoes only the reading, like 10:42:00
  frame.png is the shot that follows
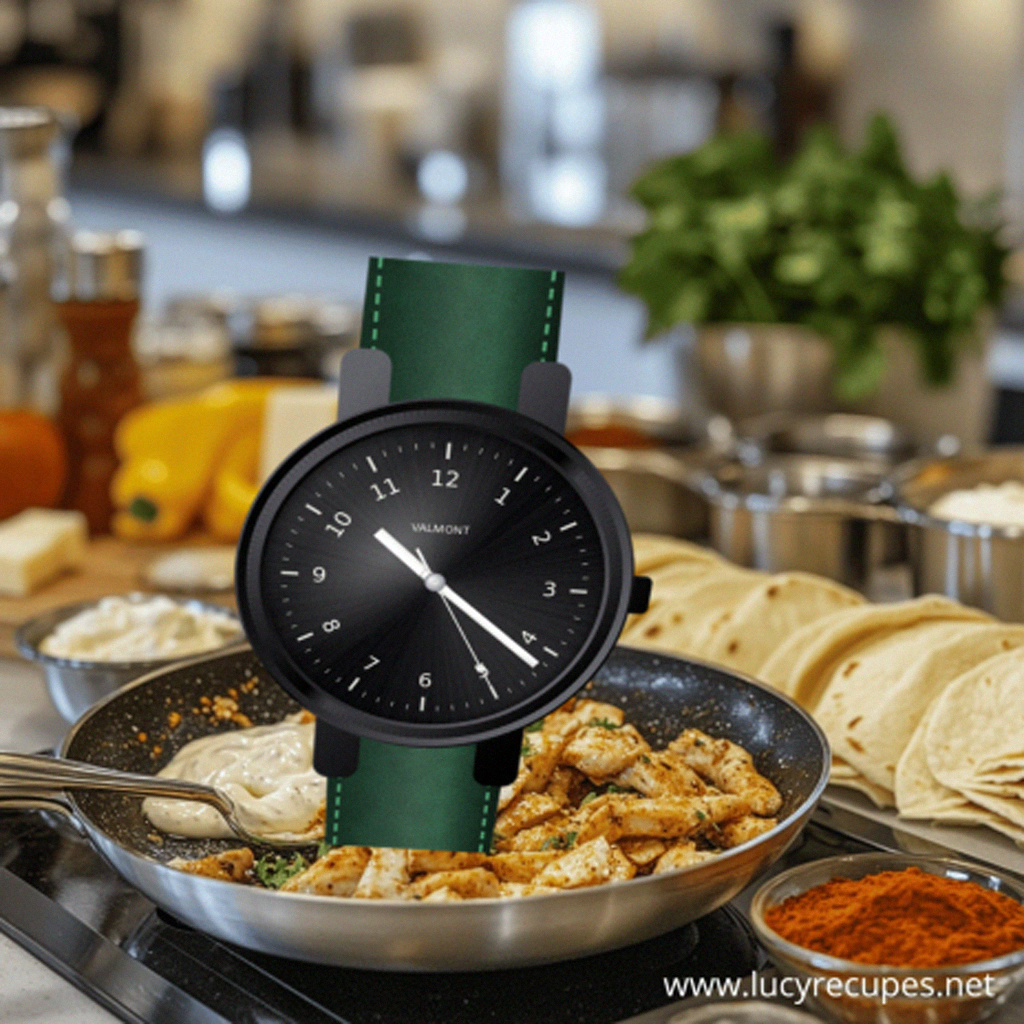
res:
10:21:25
